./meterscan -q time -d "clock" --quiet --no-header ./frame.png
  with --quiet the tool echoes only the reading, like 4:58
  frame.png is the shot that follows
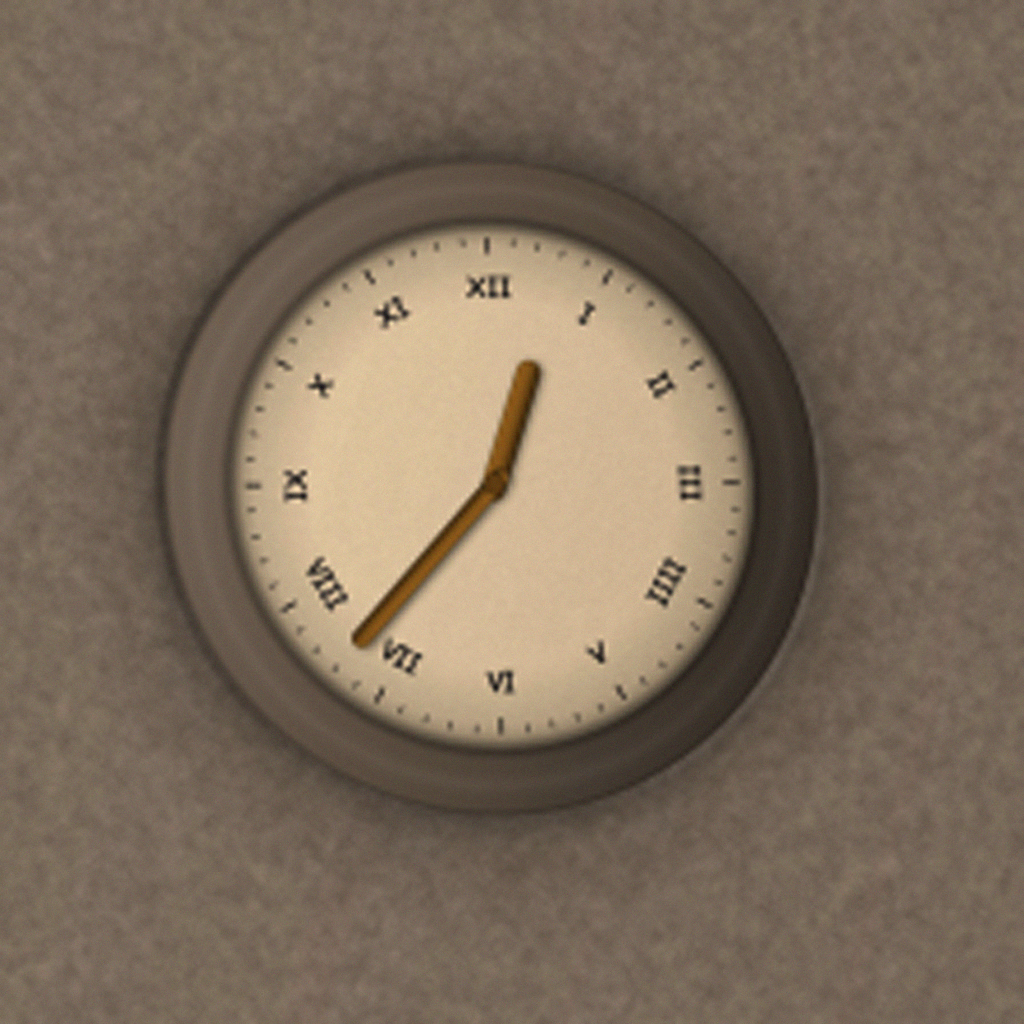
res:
12:37
